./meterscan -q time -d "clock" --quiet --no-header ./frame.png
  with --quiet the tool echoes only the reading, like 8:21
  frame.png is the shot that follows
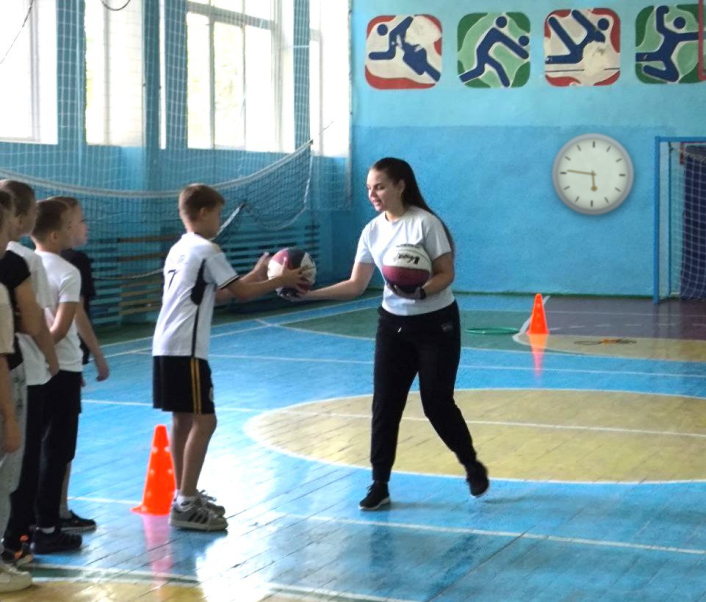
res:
5:46
